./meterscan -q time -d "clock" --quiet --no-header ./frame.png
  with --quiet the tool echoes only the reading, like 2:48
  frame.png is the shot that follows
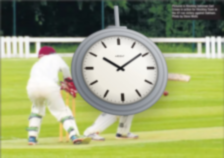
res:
10:09
